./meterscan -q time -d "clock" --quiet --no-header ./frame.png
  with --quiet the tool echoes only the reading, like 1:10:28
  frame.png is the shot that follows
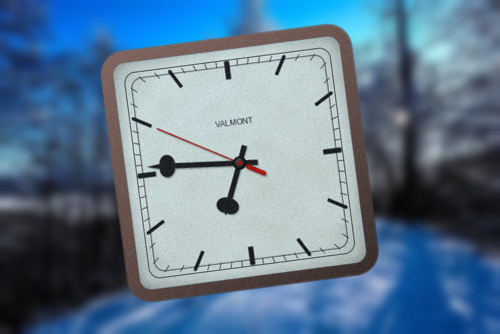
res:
6:45:50
